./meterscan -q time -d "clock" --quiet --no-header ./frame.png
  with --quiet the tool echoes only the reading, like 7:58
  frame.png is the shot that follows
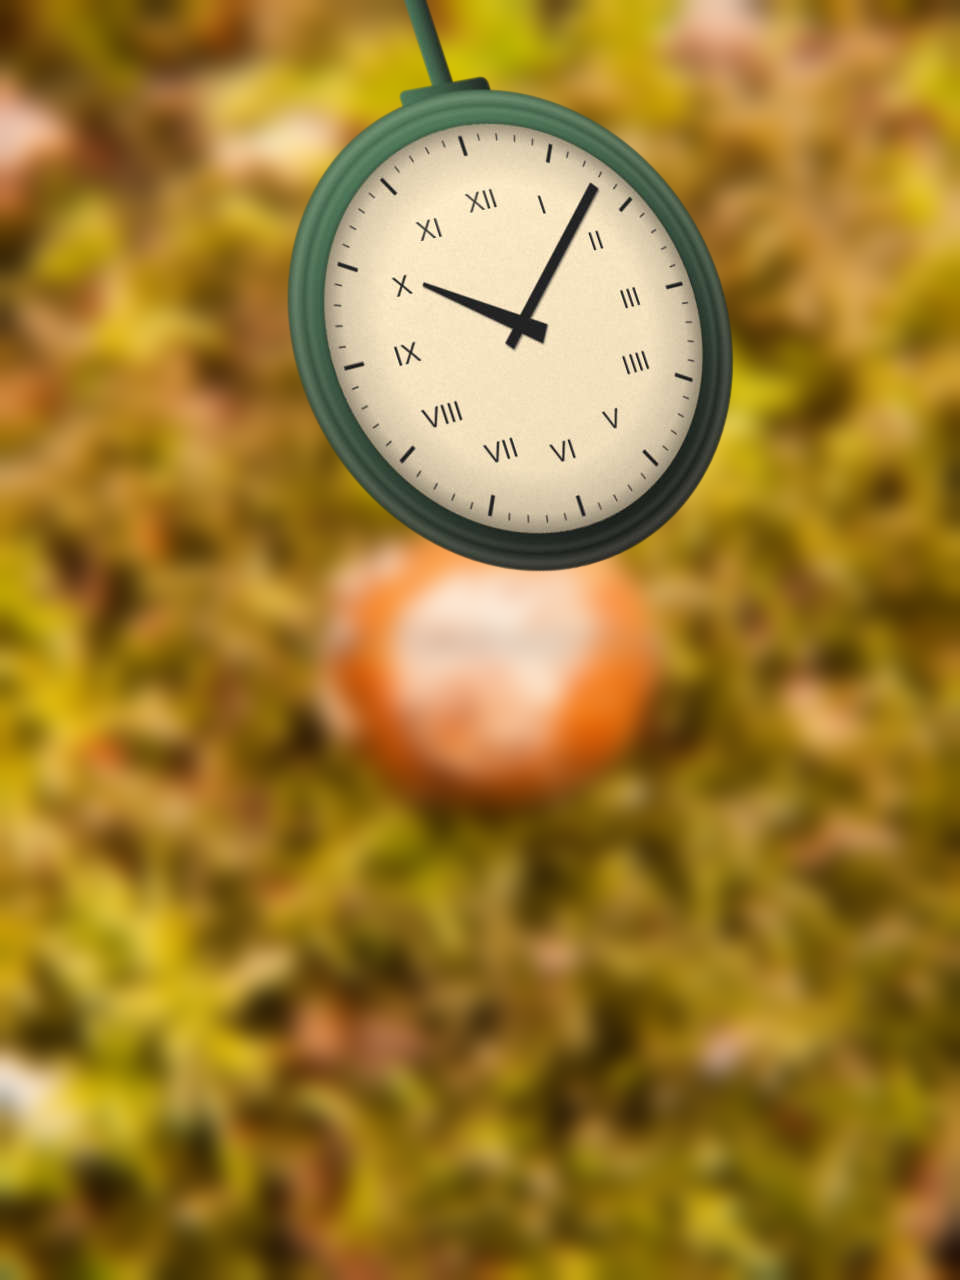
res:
10:08
